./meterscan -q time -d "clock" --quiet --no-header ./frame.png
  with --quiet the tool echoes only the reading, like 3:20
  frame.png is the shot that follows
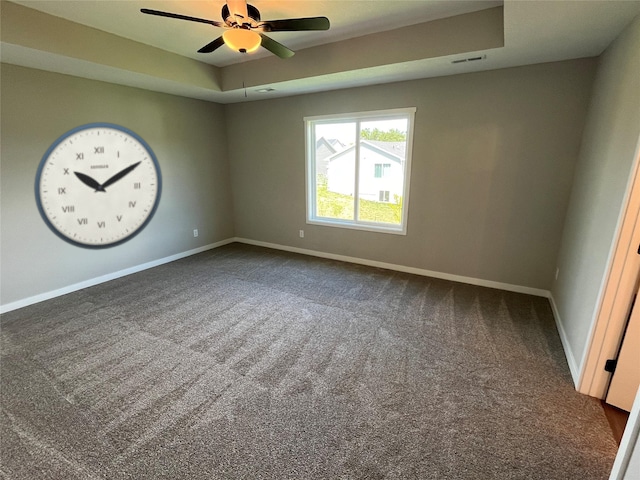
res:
10:10
